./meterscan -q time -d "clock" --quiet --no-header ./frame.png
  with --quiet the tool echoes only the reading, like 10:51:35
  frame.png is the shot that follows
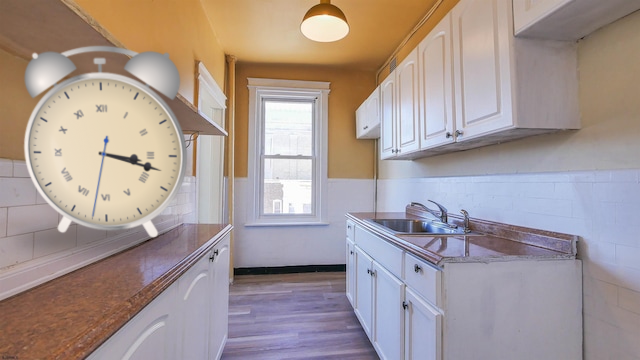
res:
3:17:32
